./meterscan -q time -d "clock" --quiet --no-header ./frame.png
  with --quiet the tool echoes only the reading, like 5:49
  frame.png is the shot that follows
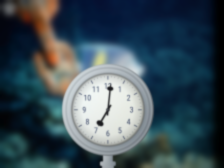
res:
7:01
